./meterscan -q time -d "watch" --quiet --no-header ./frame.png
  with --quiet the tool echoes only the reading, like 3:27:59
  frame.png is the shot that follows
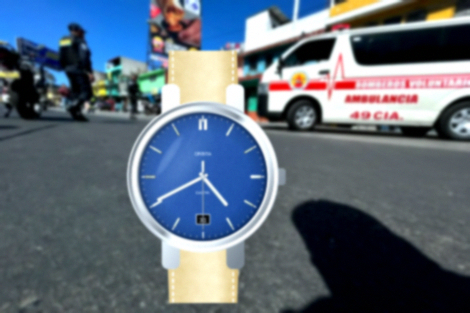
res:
4:40:30
